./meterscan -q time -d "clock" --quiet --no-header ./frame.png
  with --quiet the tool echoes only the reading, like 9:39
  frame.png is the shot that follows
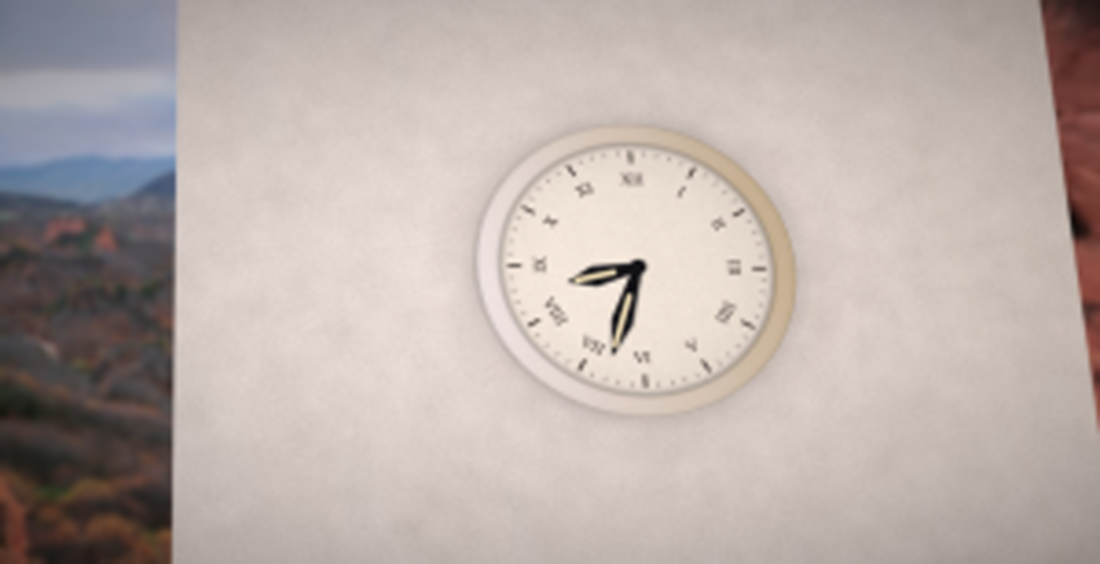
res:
8:33
